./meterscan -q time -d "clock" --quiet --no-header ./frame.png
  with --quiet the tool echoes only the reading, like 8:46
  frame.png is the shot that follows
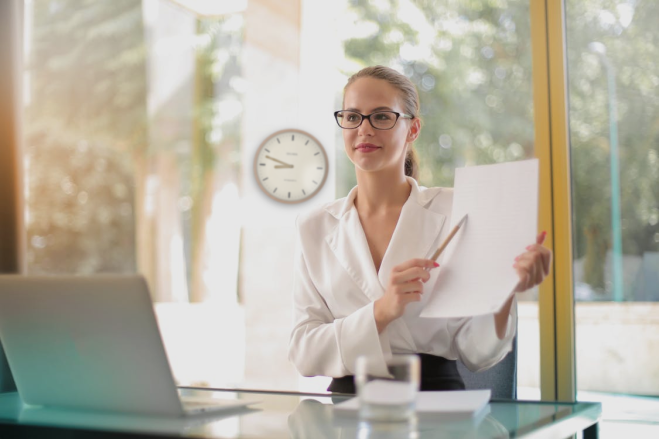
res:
8:48
